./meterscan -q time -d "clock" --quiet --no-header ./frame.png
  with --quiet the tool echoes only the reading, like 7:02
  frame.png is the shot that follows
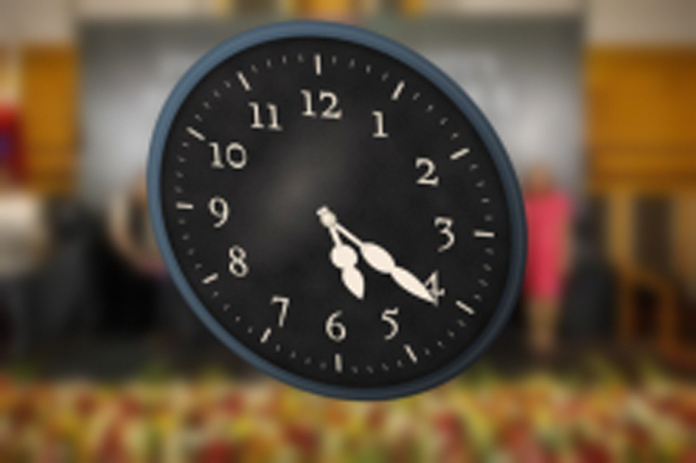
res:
5:21
